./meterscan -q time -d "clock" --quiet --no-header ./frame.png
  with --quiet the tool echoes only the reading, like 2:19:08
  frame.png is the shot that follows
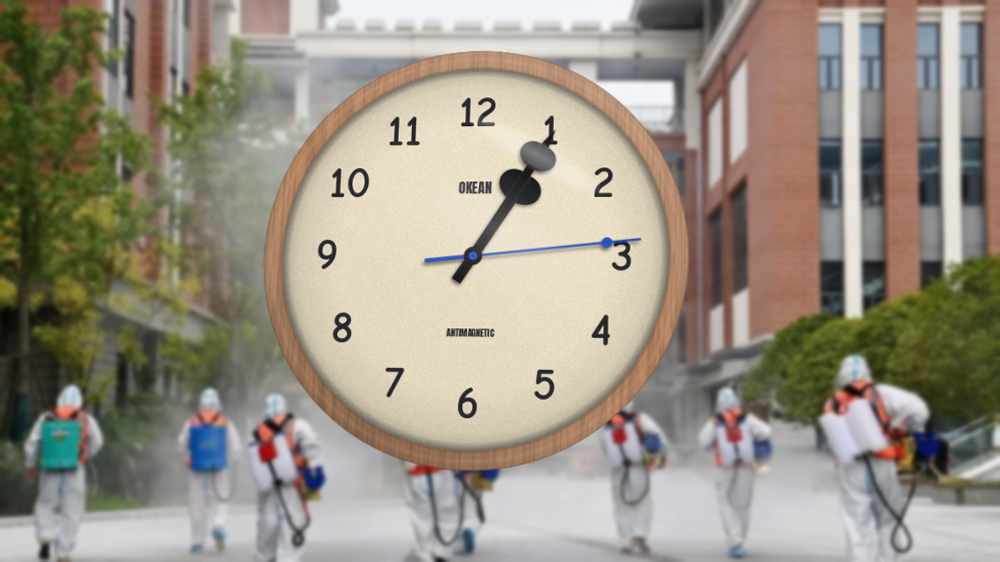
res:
1:05:14
